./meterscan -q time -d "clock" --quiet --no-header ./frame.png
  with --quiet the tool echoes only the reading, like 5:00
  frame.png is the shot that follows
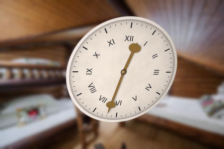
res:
12:32
